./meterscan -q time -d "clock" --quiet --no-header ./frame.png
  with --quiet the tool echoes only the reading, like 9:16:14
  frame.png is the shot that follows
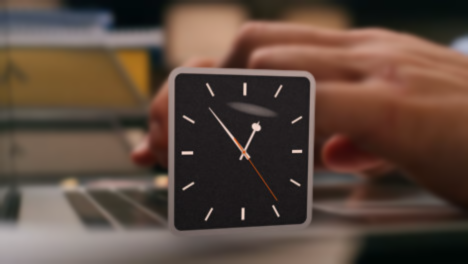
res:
12:53:24
